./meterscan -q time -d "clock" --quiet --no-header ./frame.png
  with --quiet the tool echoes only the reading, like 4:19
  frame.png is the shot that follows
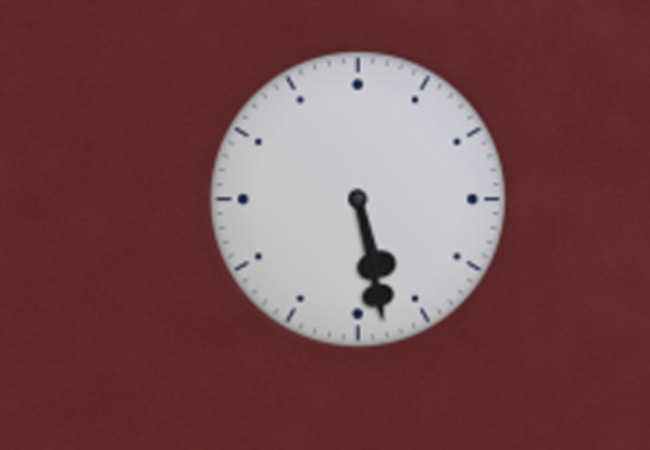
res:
5:28
